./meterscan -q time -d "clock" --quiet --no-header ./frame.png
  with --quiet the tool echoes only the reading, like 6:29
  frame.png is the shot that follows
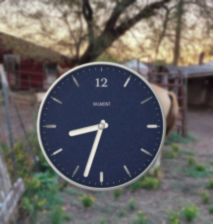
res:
8:33
